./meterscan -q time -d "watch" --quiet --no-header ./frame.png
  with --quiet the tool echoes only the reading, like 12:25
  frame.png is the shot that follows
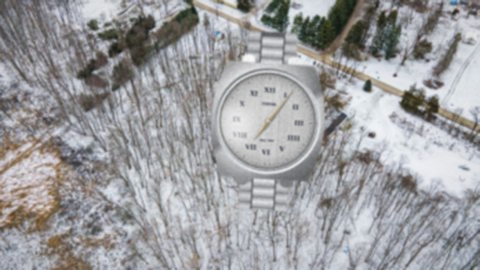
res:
7:06
